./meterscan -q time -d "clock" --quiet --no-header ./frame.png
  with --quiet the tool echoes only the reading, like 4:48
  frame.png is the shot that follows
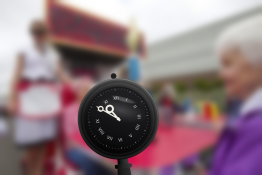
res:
10:51
